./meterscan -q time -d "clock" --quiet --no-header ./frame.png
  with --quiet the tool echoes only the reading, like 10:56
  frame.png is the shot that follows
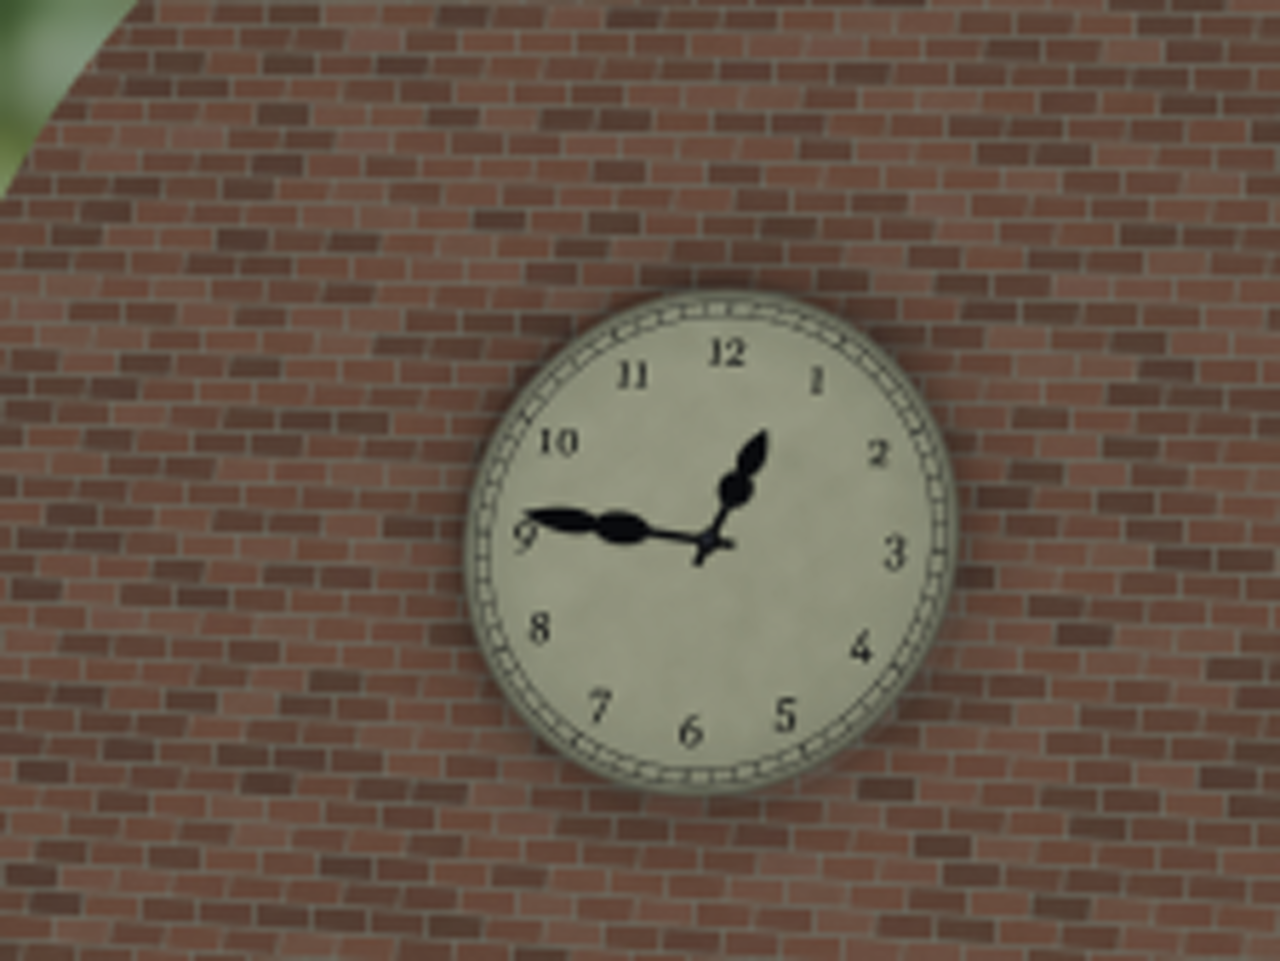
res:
12:46
